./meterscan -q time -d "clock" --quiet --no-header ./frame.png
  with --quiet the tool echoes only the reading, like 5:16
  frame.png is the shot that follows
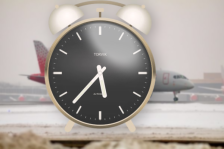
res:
5:37
